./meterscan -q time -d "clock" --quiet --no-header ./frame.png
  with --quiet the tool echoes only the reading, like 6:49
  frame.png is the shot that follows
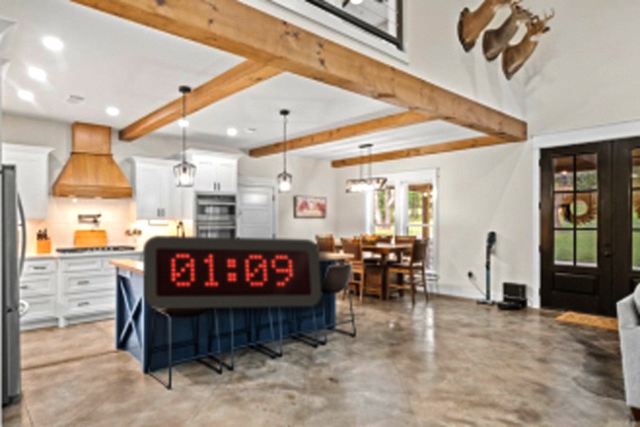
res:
1:09
